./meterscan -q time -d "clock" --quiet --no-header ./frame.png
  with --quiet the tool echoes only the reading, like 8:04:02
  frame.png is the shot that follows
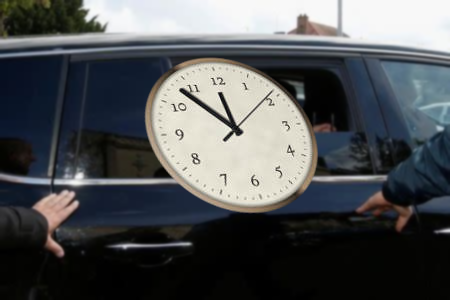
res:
11:53:09
